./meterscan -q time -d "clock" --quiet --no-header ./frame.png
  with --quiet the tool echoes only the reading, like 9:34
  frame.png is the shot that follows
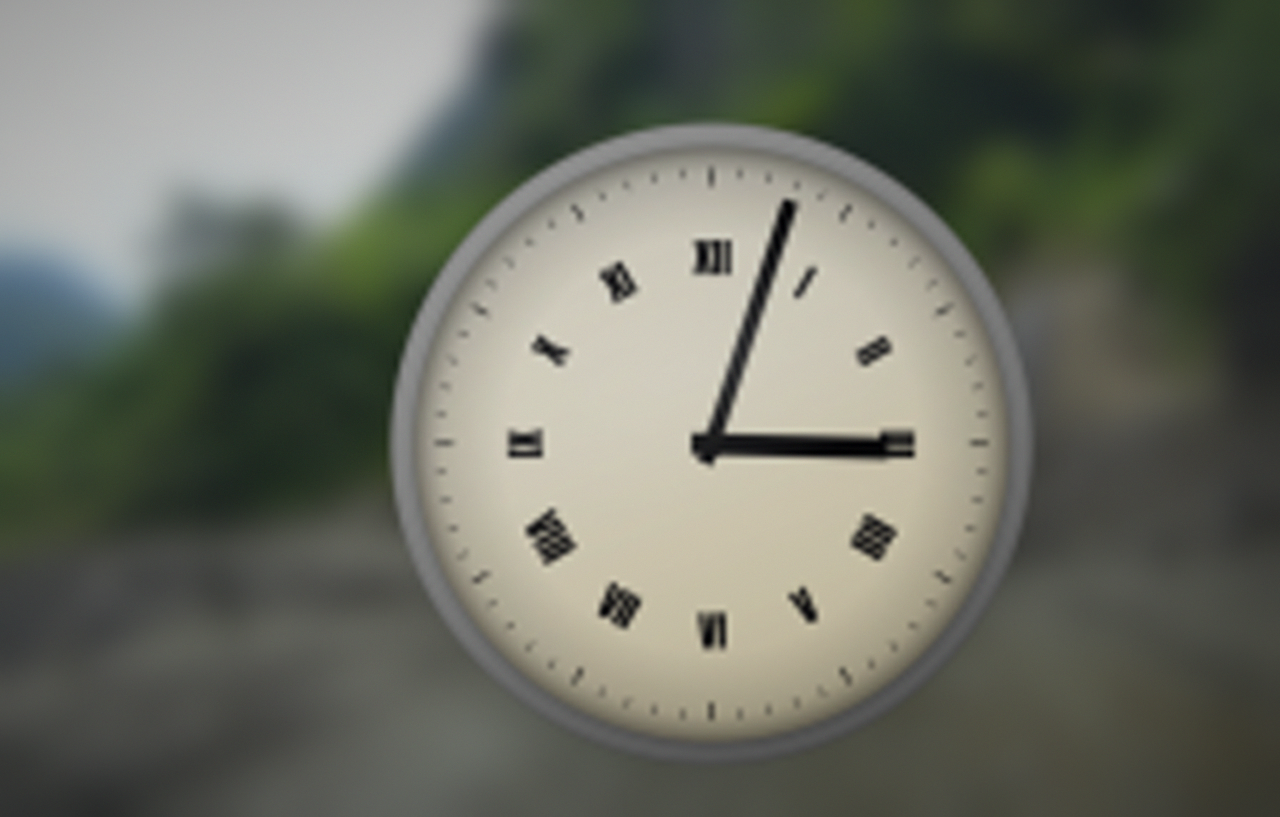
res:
3:03
